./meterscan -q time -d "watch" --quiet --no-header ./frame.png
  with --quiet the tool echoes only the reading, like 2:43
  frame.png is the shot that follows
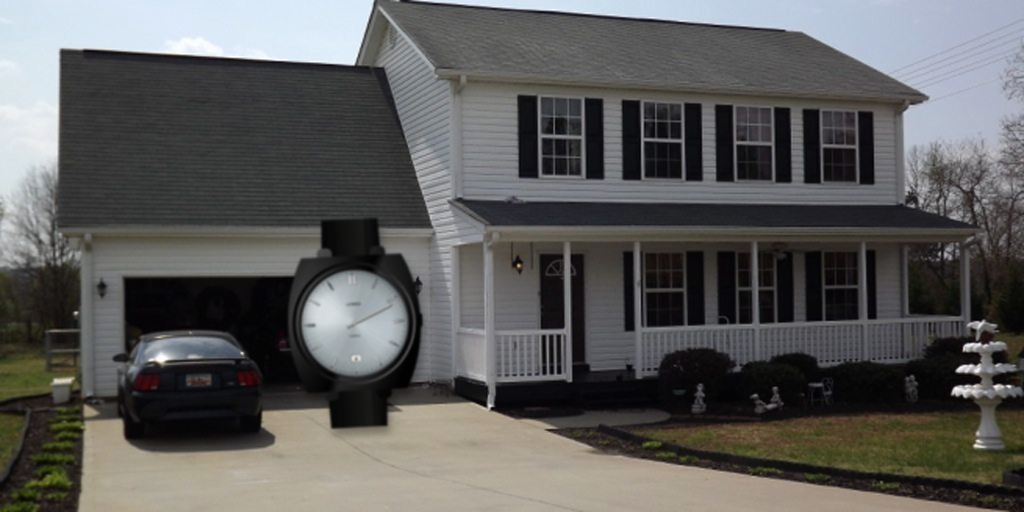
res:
2:11
